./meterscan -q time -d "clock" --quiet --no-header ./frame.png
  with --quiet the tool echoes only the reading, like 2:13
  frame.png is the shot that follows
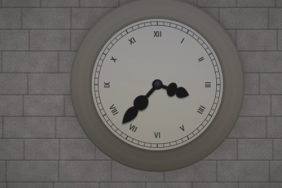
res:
3:37
